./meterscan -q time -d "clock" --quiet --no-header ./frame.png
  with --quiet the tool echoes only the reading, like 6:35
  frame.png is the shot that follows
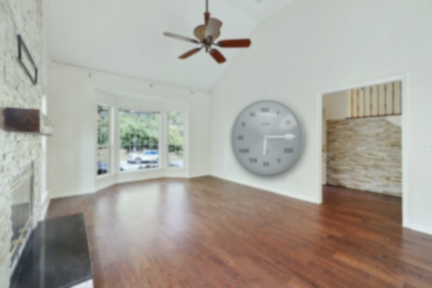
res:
6:15
